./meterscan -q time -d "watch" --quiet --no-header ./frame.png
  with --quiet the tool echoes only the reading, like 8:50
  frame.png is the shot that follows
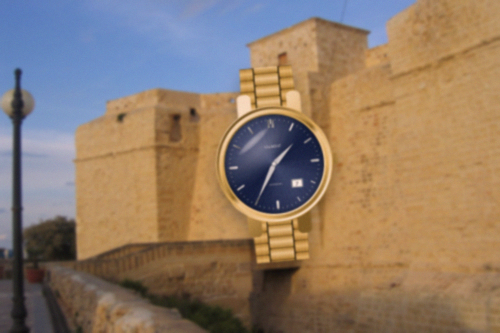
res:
1:35
